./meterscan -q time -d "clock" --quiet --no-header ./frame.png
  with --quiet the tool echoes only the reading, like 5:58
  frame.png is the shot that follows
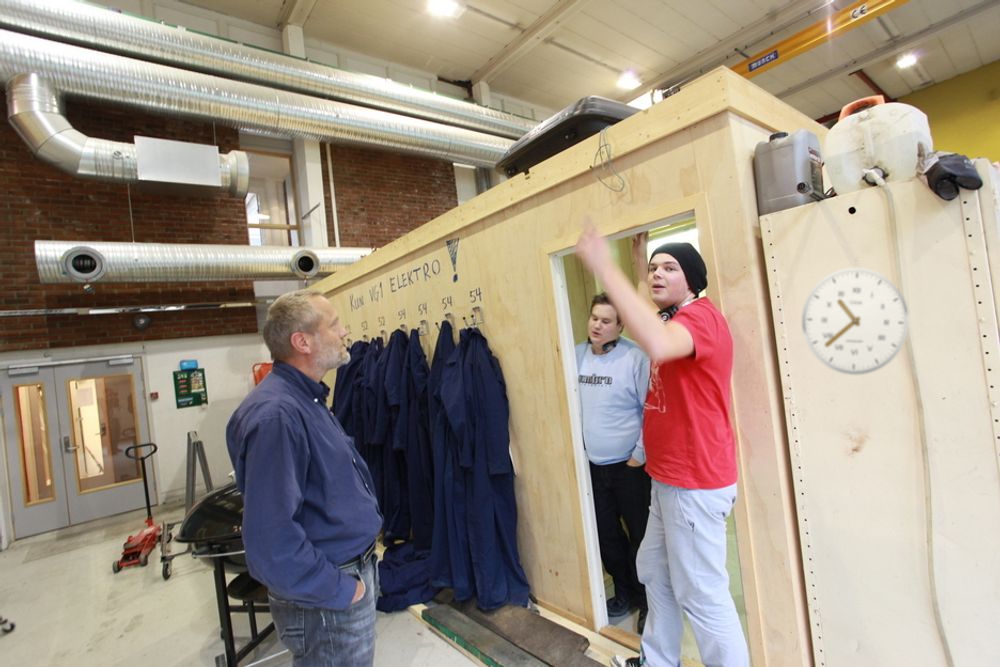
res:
10:38
